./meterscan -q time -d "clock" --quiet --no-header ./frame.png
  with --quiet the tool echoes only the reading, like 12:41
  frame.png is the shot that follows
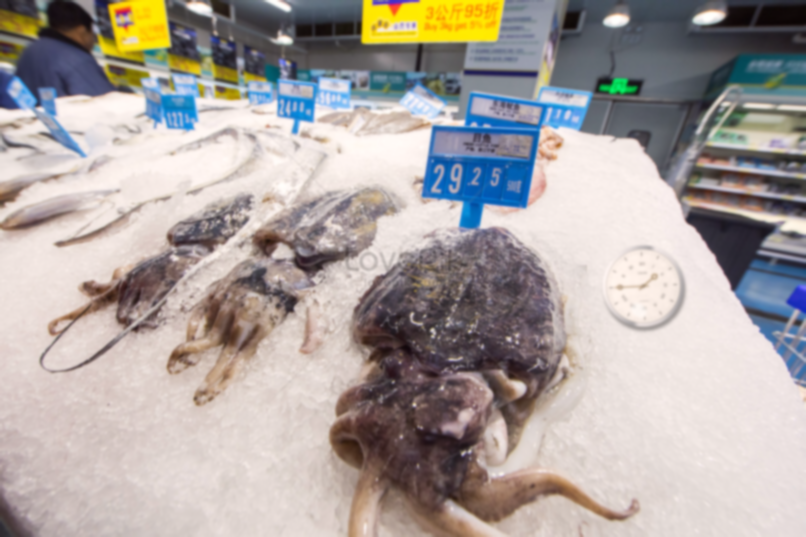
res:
1:45
